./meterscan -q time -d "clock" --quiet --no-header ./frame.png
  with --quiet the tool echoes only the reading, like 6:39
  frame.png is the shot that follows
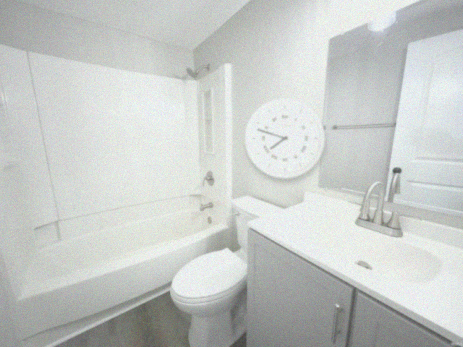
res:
7:48
